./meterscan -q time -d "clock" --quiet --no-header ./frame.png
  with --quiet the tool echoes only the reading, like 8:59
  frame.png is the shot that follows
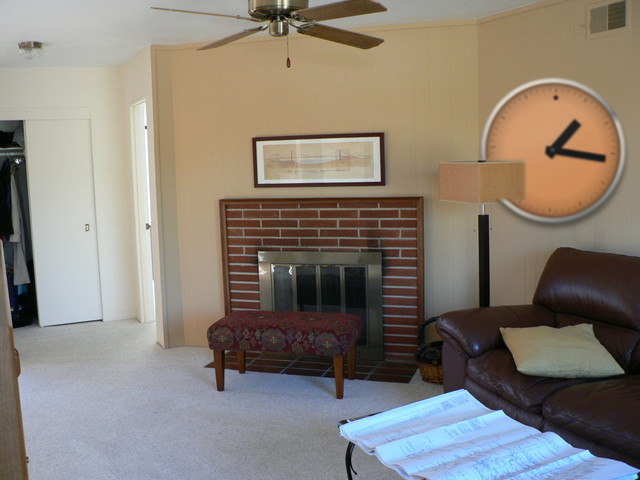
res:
1:16
